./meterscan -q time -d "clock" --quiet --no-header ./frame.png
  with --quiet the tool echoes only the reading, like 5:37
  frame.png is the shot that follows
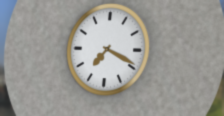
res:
7:19
